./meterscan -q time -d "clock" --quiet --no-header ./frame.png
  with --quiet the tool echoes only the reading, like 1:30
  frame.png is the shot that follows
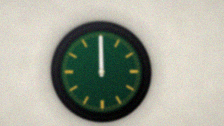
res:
12:00
